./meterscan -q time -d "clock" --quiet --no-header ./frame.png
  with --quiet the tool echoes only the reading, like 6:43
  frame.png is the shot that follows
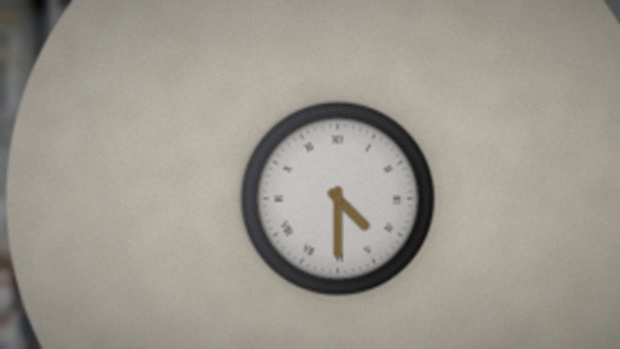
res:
4:30
